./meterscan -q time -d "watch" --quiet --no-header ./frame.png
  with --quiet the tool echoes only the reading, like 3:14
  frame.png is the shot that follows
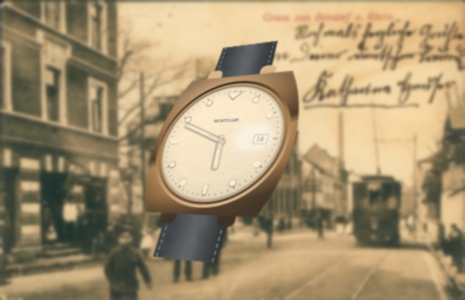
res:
5:49
